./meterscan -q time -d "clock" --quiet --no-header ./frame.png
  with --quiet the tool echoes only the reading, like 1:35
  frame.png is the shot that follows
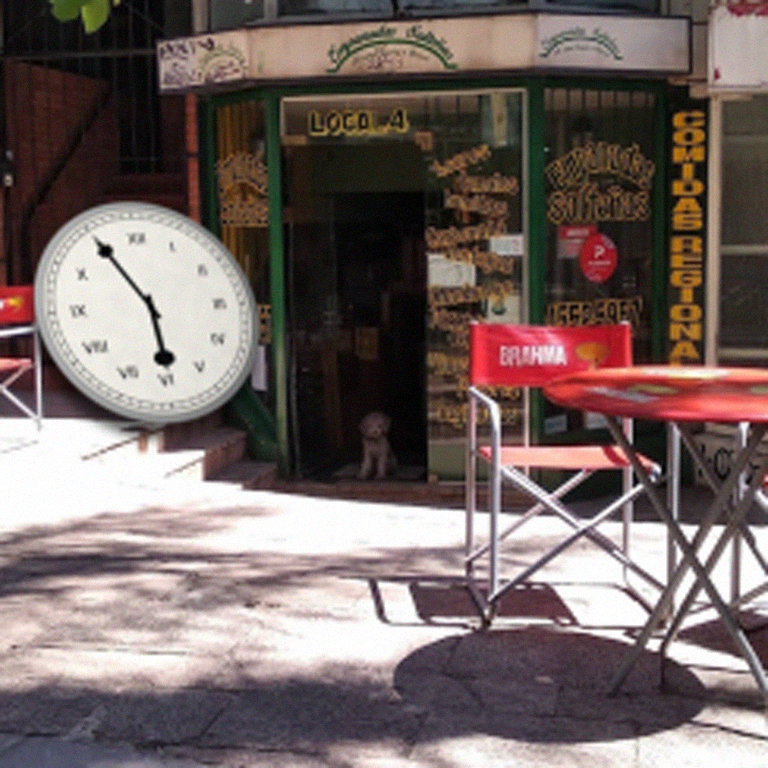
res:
5:55
